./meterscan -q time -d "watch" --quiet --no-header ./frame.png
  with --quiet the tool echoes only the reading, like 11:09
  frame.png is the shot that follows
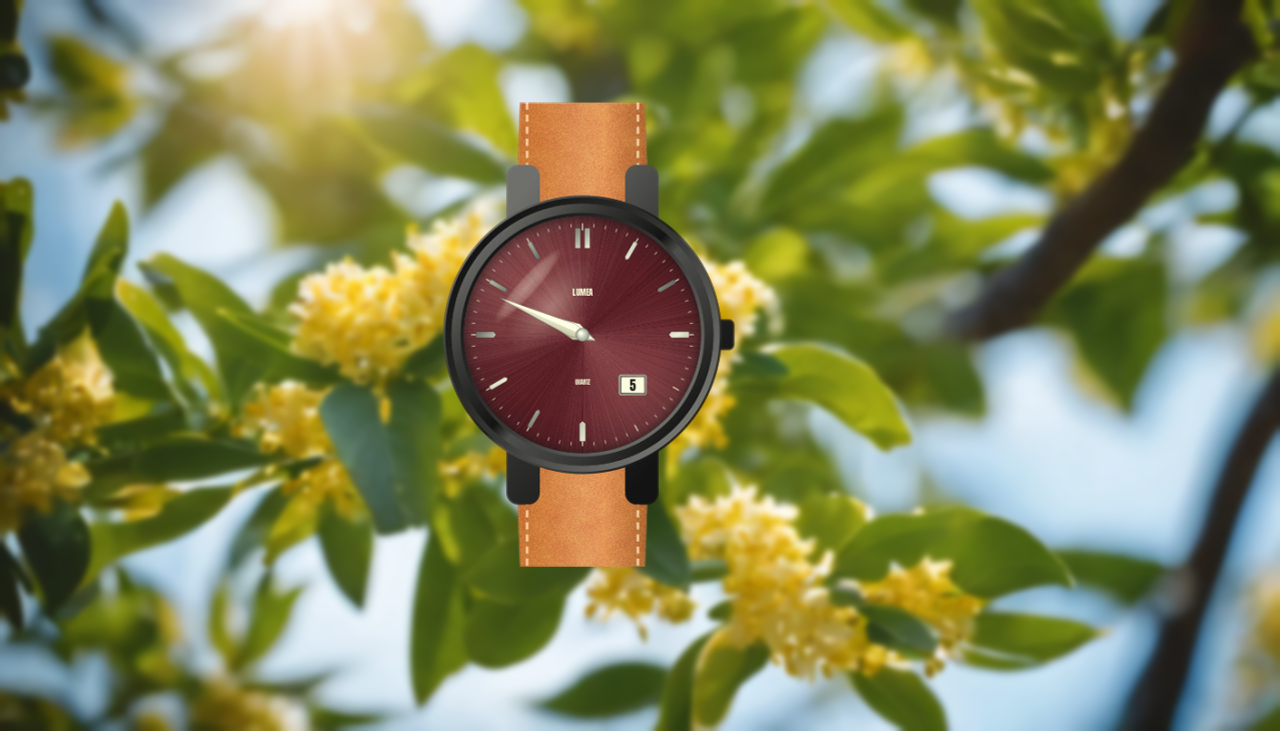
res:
9:49
